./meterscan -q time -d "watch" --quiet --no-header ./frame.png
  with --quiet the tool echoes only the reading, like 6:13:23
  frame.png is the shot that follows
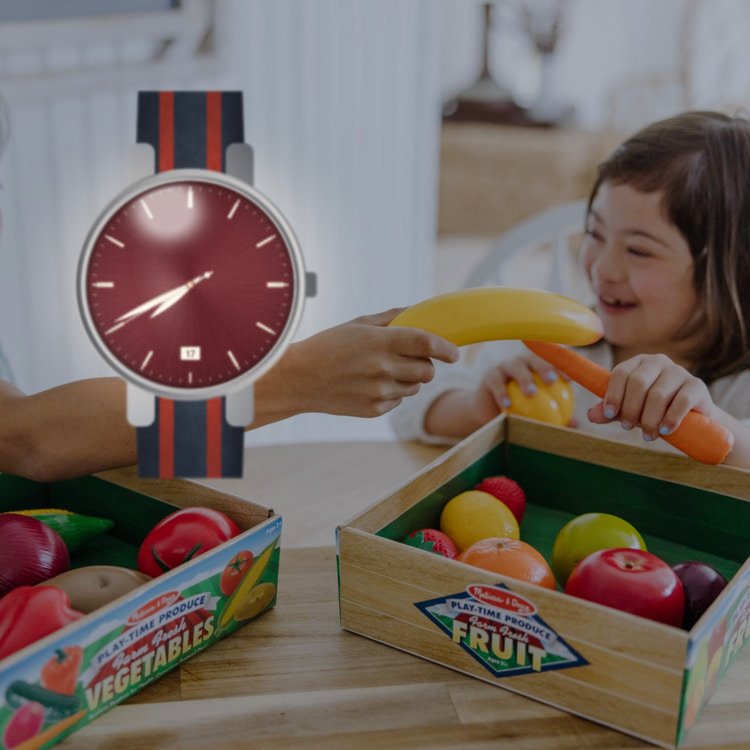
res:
7:40:40
